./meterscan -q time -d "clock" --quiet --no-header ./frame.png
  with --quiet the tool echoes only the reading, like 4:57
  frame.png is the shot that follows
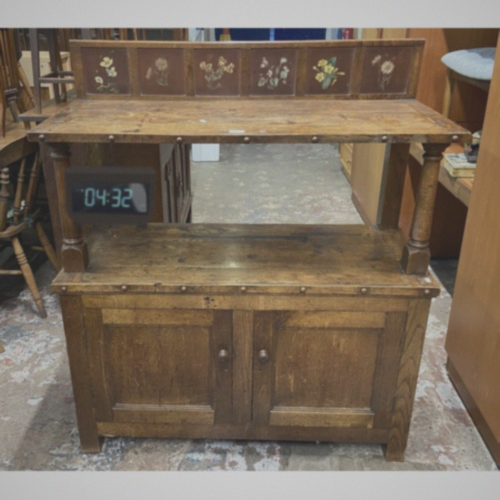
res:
4:32
